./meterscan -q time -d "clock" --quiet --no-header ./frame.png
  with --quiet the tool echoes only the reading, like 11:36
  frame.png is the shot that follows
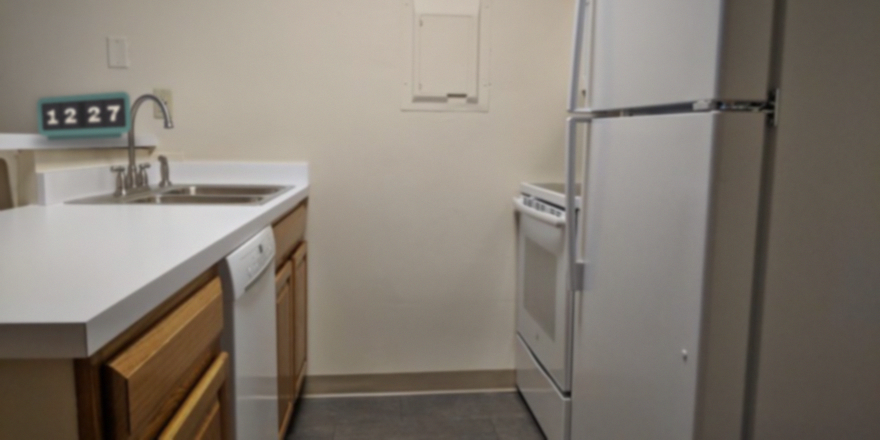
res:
12:27
